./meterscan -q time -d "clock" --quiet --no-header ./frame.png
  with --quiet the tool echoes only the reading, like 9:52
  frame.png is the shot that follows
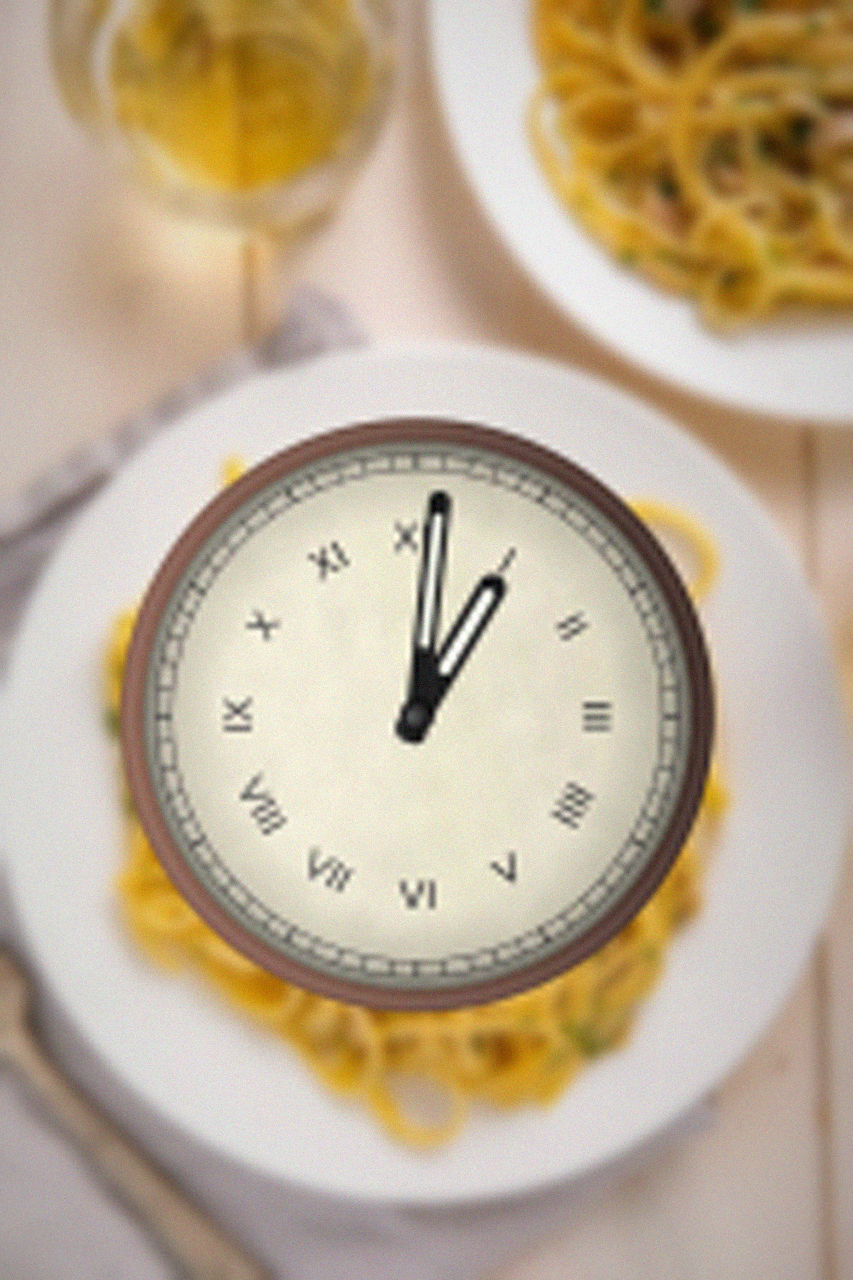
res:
1:01
